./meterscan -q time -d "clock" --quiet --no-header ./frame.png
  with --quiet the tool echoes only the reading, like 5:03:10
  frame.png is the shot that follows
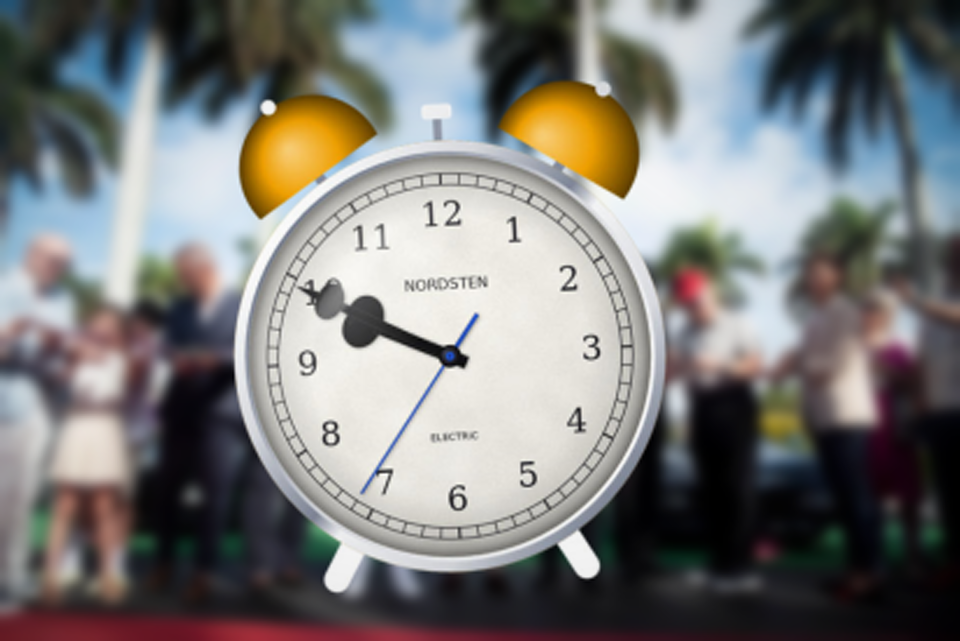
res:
9:49:36
